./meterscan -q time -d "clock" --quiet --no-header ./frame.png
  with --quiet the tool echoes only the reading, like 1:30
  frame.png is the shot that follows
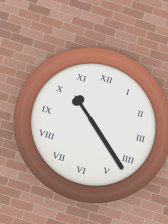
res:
10:22
